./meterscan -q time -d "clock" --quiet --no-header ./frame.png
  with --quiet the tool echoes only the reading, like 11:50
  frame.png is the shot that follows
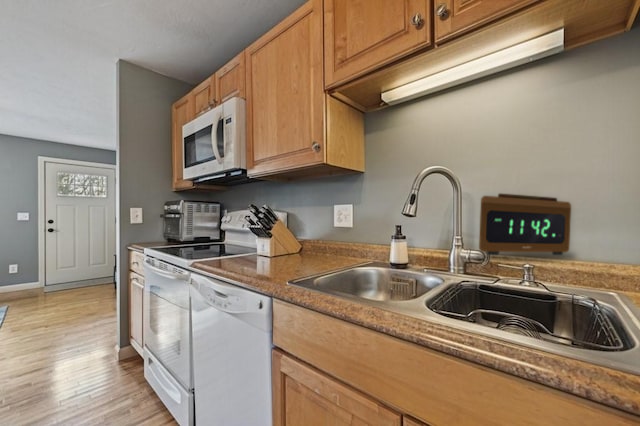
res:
11:42
